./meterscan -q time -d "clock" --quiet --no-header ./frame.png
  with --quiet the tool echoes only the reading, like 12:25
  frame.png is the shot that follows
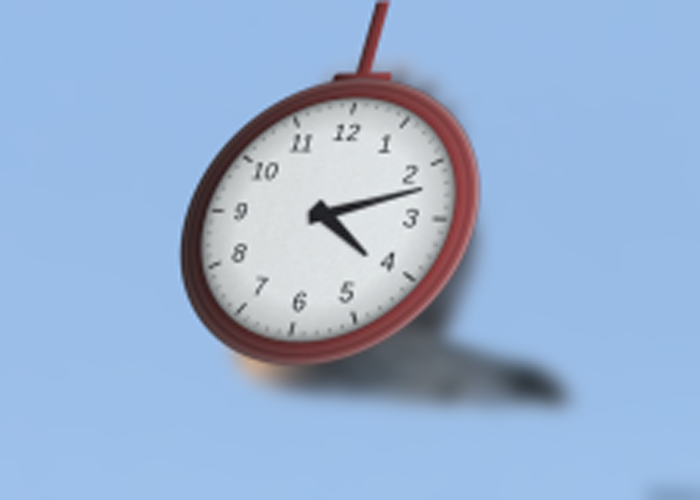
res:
4:12
